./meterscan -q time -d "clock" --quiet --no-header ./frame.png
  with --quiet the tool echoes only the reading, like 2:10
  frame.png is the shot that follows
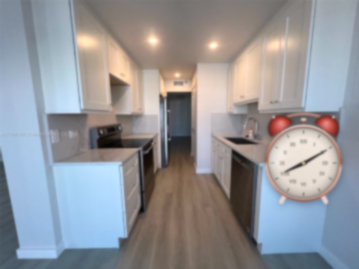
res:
8:10
